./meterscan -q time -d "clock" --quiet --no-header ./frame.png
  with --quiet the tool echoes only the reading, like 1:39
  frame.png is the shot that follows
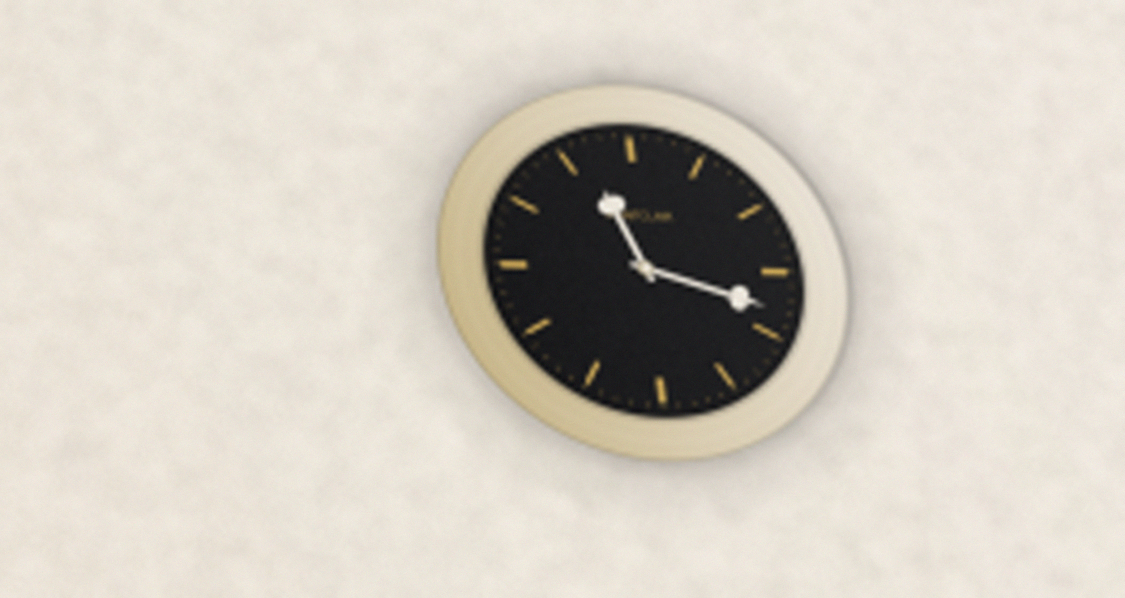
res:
11:18
